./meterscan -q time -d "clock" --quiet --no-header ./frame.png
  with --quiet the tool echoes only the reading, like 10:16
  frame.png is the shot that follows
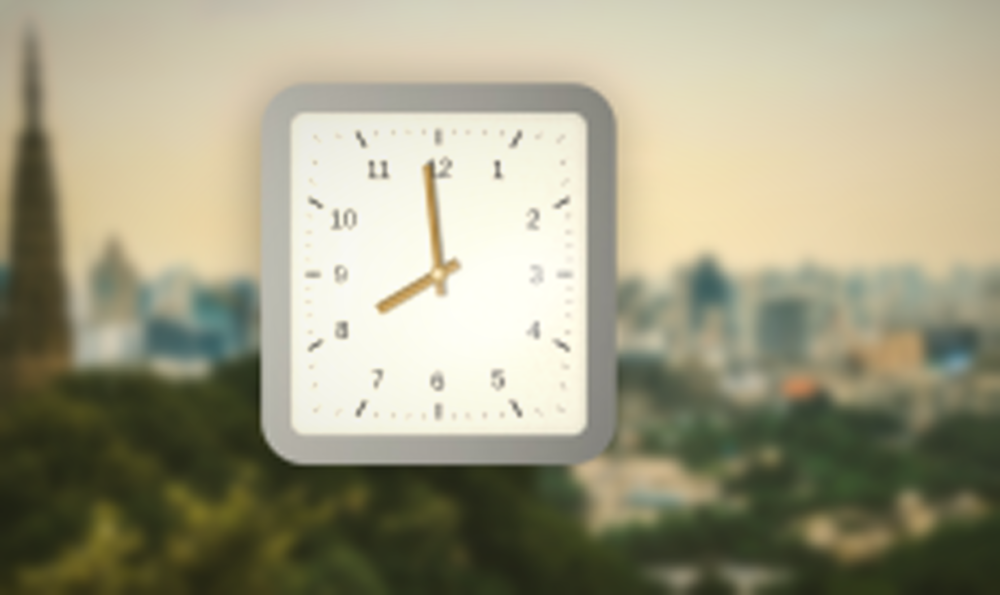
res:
7:59
